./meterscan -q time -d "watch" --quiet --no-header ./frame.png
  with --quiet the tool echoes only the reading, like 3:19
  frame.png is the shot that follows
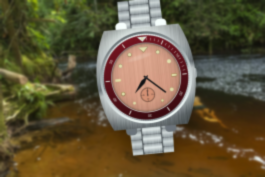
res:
7:22
